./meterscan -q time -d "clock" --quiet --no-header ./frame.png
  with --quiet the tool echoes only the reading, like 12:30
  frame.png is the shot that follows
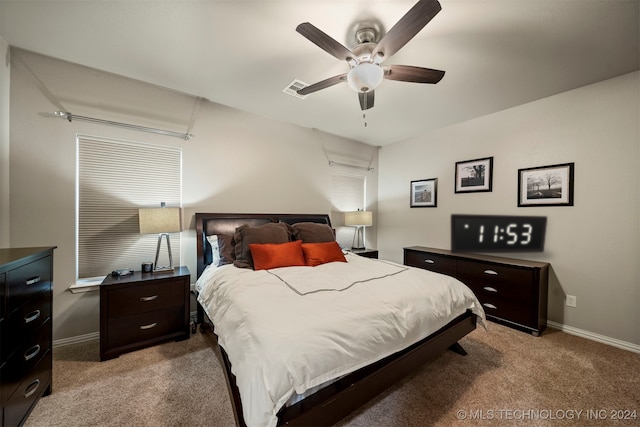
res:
11:53
